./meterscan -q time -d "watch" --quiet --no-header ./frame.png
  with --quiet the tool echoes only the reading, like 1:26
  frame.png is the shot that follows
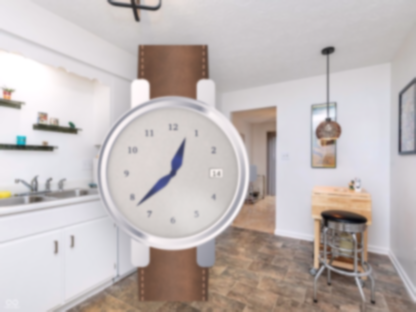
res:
12:38
